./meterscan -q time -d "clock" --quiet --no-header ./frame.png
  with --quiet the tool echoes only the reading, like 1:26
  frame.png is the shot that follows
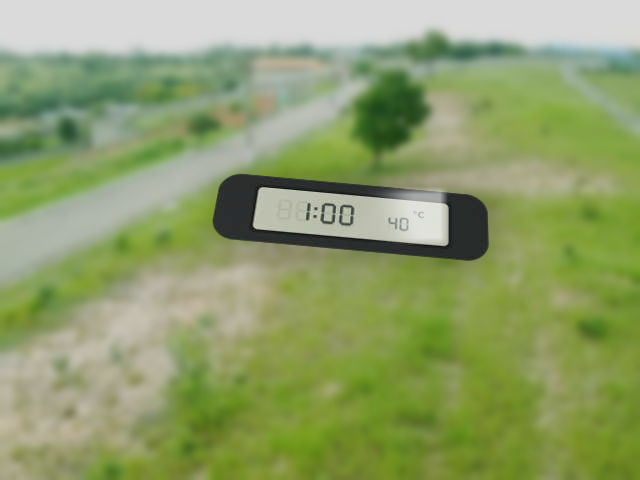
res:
1:00
